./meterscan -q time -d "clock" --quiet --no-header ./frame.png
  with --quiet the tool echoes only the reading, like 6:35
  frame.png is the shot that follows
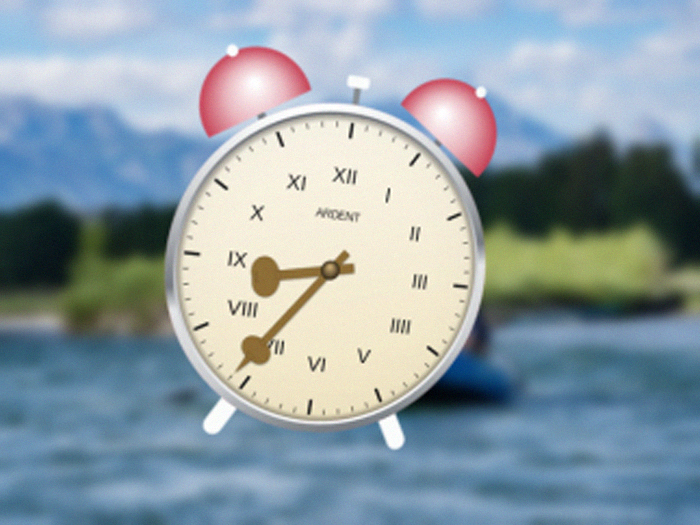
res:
8:36
